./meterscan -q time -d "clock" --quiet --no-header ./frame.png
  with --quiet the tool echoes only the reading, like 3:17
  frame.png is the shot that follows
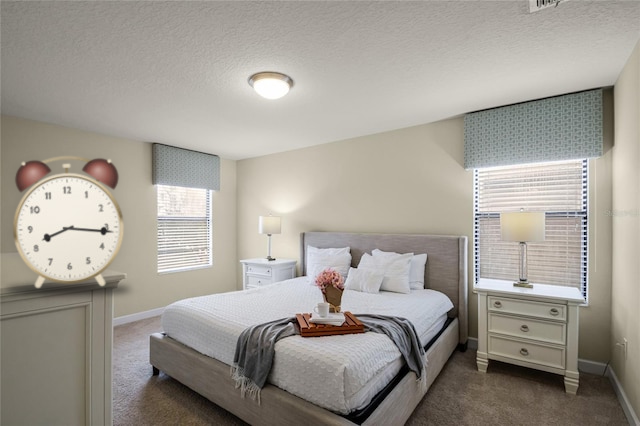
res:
8:16
